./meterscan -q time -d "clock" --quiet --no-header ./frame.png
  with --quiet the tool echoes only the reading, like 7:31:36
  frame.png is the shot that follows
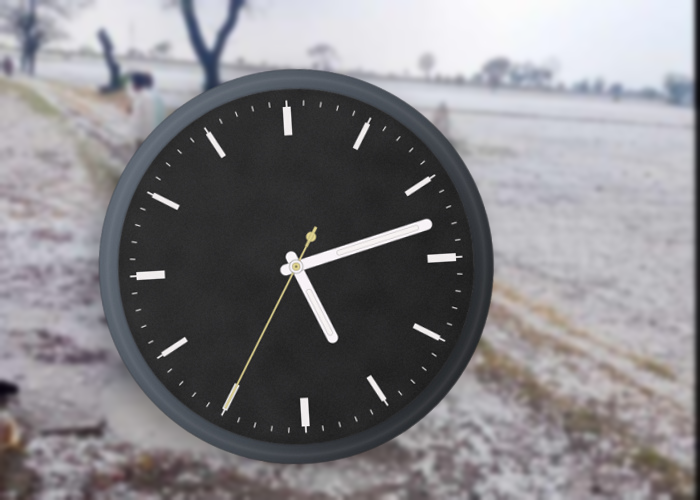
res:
5:12:35
